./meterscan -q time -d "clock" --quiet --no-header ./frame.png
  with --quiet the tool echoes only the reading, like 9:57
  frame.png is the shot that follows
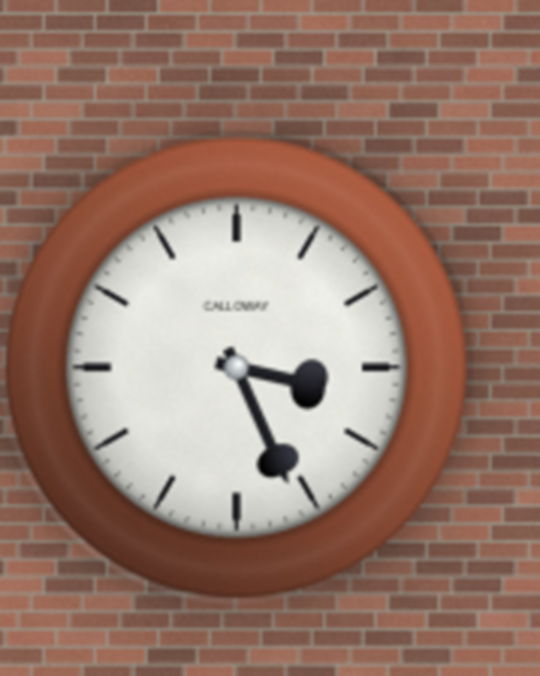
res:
3:26
